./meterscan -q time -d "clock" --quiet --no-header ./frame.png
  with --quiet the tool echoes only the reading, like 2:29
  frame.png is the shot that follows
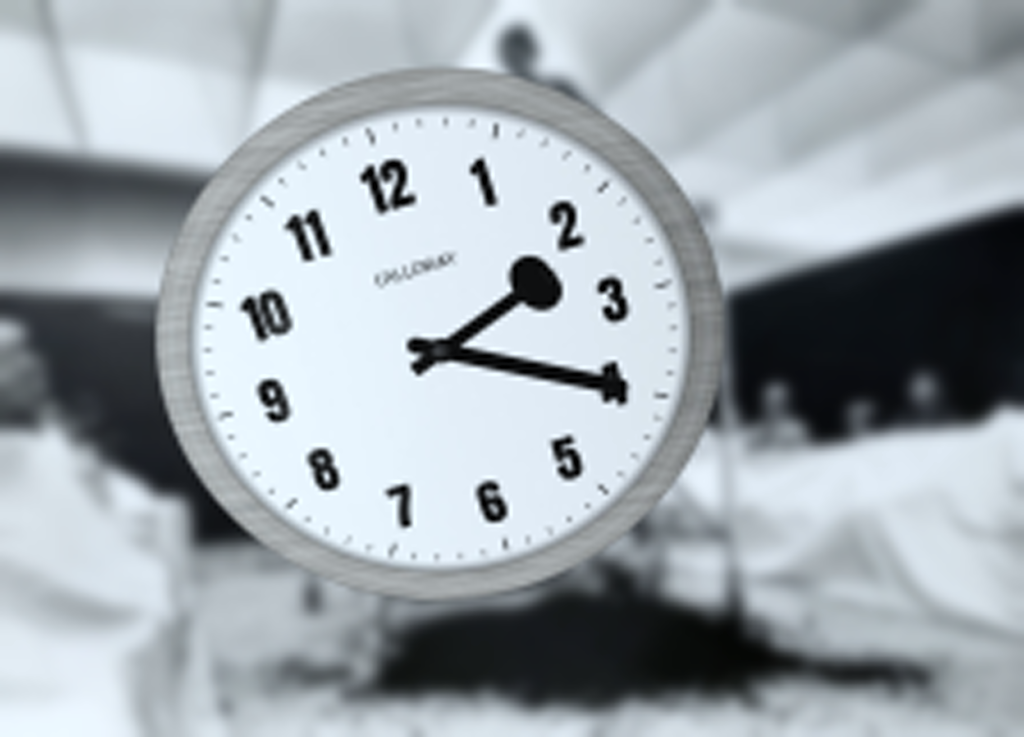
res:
2:20
